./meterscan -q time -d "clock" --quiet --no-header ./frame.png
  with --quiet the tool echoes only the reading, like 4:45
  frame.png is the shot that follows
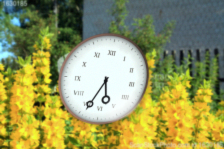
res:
5:34
